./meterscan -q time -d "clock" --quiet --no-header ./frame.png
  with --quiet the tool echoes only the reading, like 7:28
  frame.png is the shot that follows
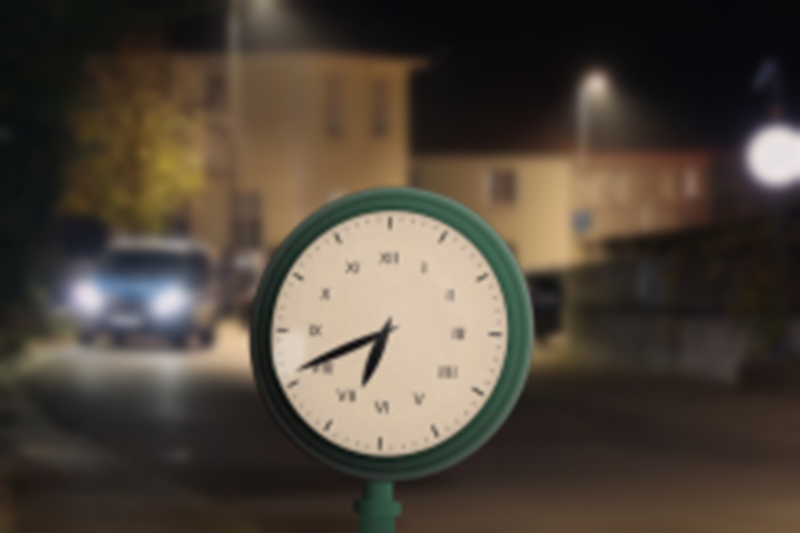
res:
6:41
